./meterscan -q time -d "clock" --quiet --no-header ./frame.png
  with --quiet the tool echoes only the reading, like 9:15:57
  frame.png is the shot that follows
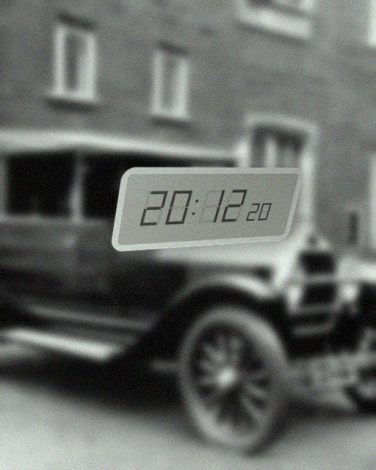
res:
20:12:20
